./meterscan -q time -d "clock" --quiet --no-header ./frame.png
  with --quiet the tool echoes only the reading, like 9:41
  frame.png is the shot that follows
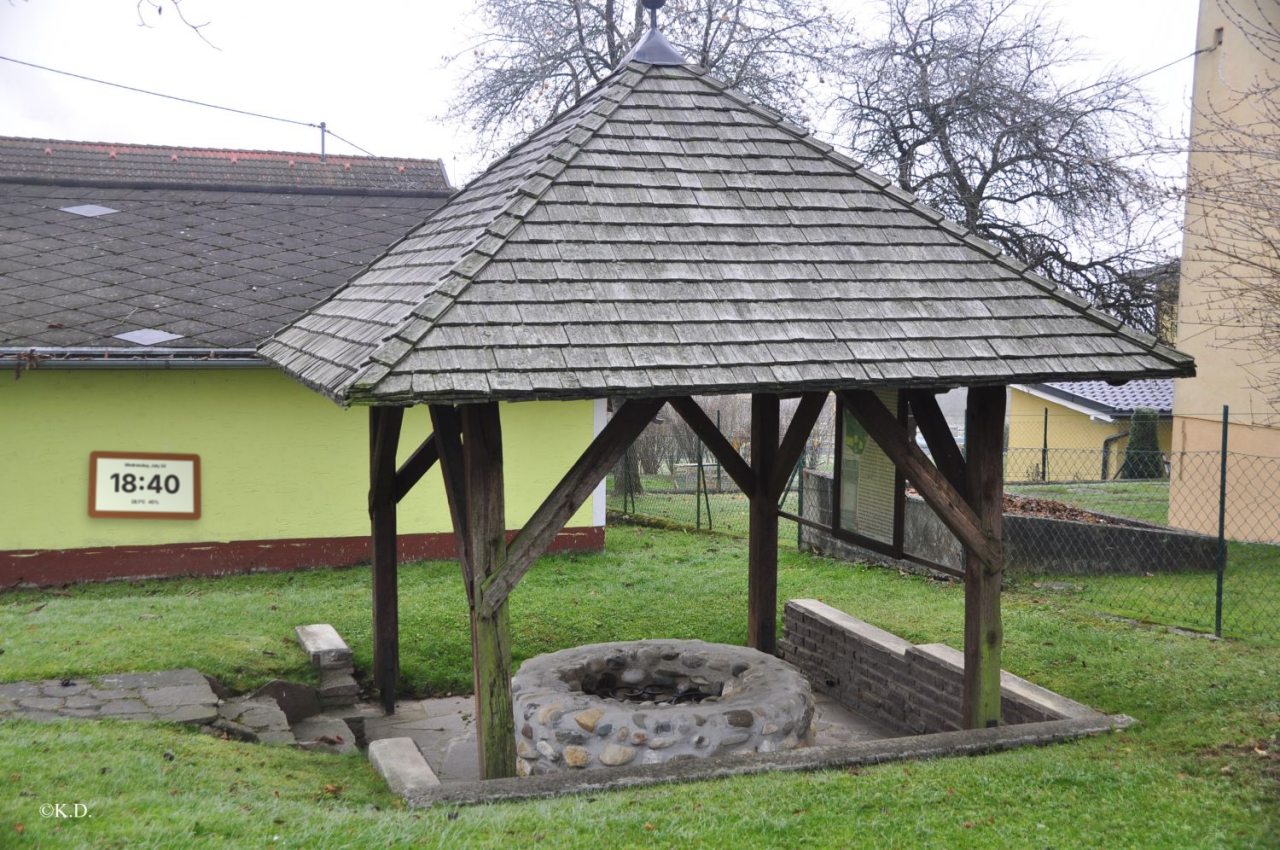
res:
18:40
